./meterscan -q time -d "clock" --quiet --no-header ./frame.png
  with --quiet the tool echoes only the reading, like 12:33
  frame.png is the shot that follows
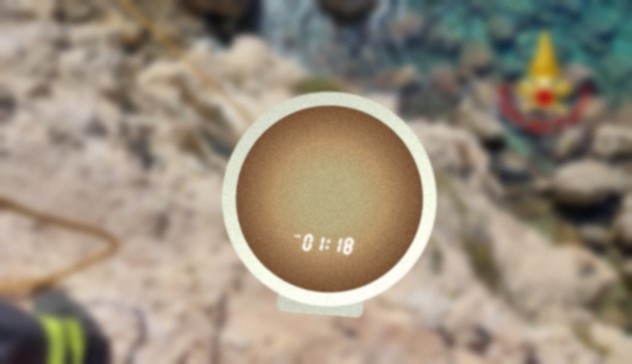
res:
1:18
